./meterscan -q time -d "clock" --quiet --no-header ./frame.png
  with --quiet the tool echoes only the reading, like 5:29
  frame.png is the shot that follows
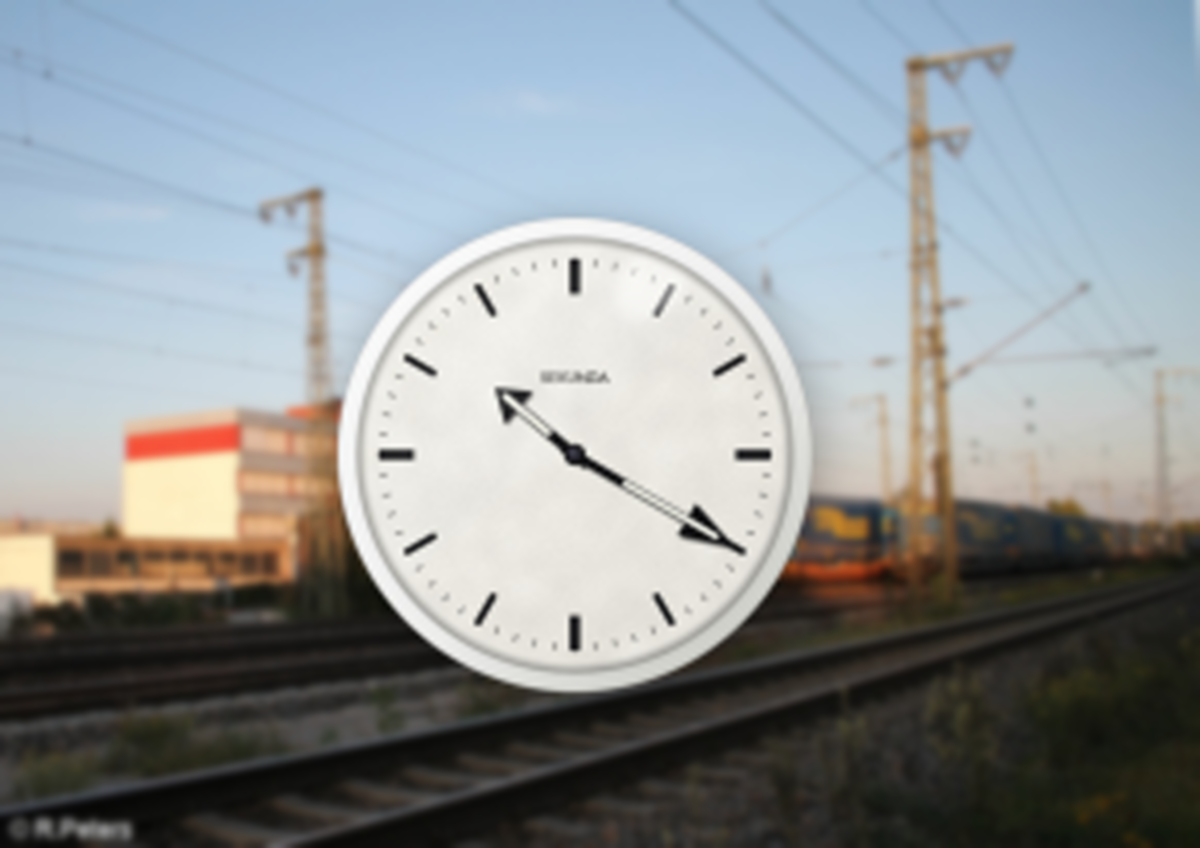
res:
10:20
